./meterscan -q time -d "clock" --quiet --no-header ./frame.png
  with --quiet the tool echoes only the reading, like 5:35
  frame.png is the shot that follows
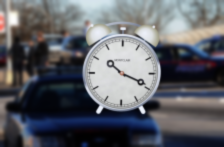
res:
10:19
